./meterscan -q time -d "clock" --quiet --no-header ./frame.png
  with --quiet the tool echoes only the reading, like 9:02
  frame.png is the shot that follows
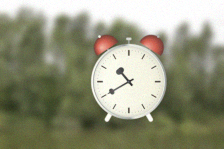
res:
10:40
